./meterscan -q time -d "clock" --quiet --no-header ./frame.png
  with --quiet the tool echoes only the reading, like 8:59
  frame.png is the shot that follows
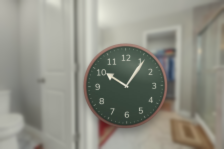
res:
10:06
